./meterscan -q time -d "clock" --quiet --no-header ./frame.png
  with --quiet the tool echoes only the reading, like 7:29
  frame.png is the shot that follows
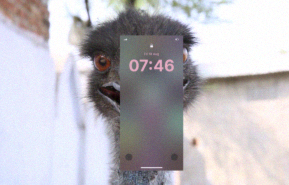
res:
7:46
